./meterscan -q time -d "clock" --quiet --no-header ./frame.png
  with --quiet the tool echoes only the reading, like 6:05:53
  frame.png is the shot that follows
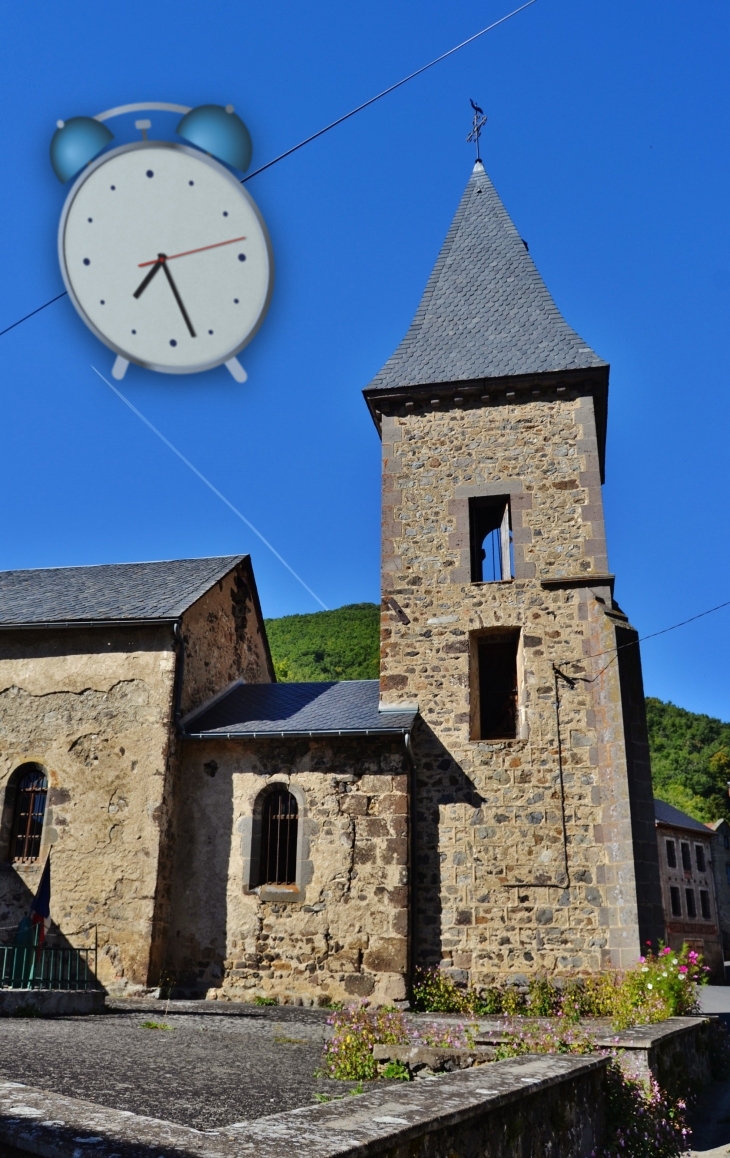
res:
7:27:13
